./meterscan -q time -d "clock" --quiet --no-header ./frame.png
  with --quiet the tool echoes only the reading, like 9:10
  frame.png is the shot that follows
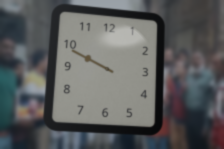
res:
9:49
